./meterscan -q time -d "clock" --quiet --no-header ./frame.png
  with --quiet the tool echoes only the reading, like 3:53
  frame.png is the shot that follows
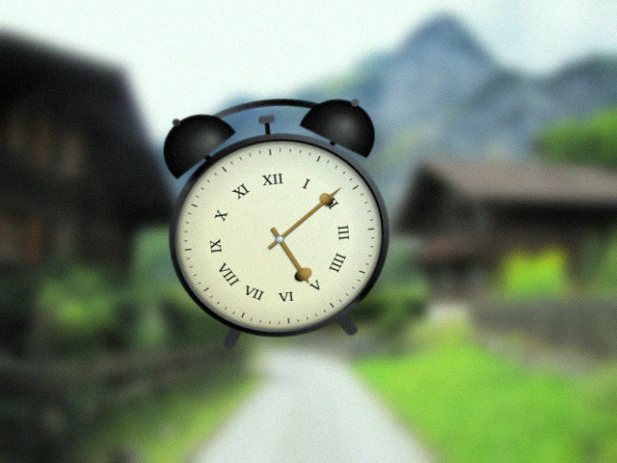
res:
5:09
